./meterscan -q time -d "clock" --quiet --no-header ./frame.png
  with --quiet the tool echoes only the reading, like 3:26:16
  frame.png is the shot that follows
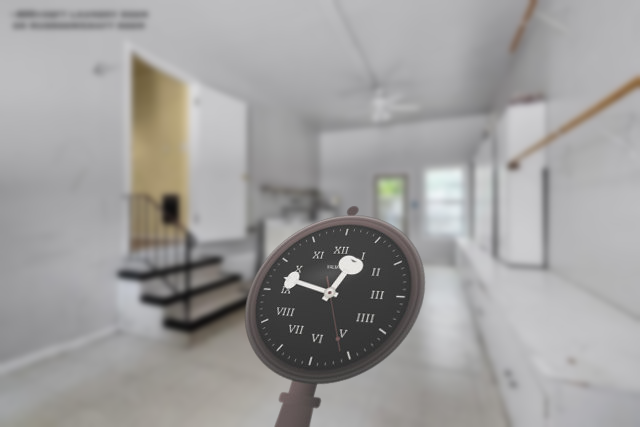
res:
12:47:26
